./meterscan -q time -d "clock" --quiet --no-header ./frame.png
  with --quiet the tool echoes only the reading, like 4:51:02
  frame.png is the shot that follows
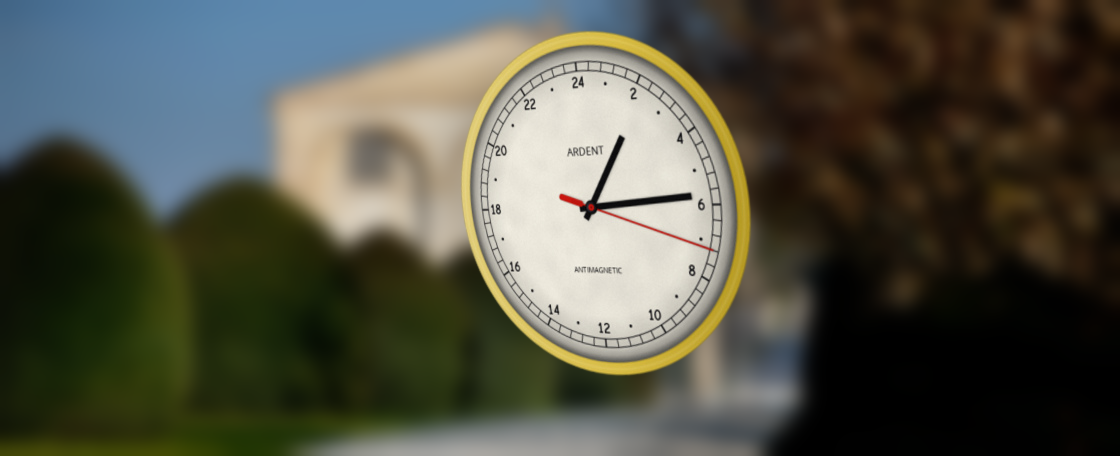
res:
2:14:18
